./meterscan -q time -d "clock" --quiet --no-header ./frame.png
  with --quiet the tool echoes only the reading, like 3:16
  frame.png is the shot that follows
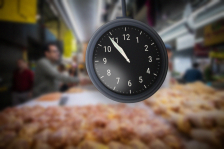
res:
10:54
